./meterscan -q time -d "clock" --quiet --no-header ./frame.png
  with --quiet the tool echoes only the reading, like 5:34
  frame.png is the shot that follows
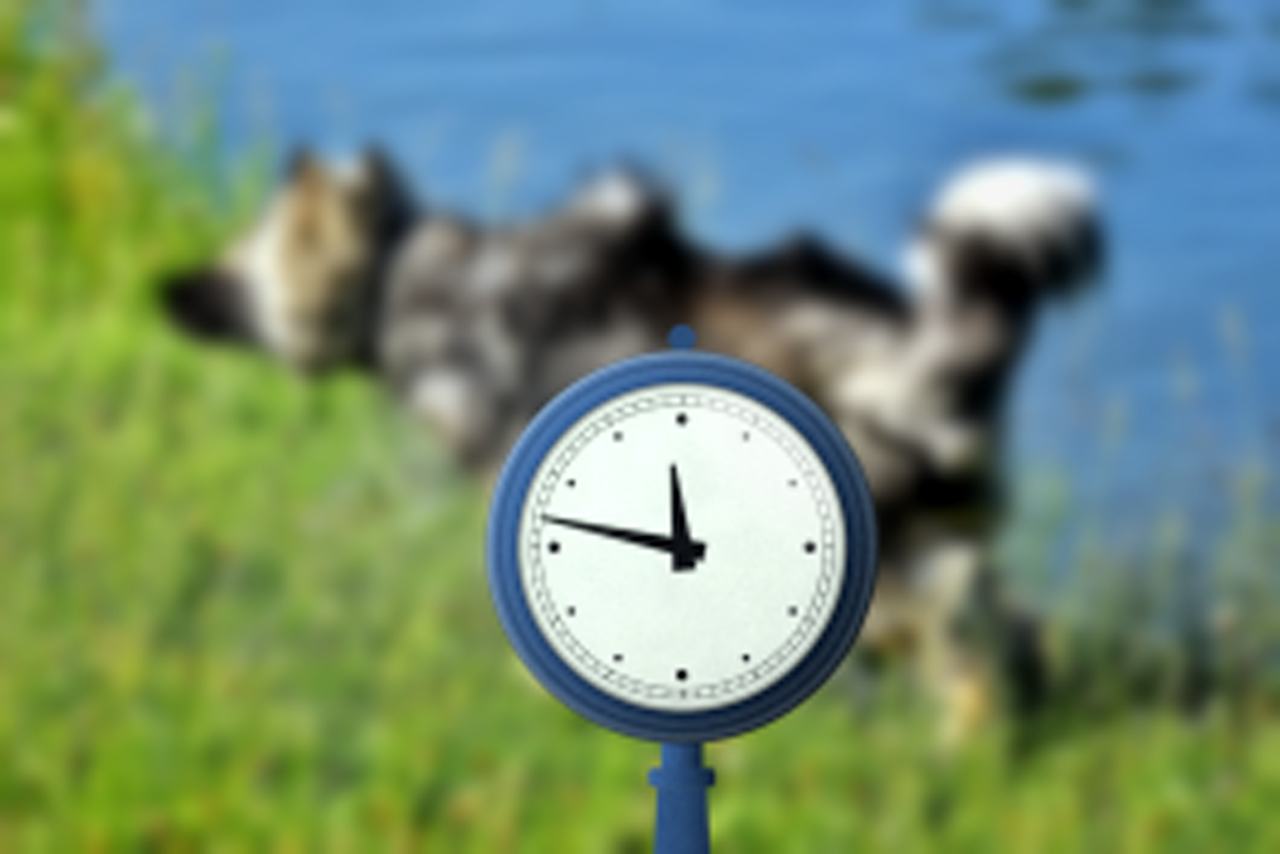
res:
11:47
